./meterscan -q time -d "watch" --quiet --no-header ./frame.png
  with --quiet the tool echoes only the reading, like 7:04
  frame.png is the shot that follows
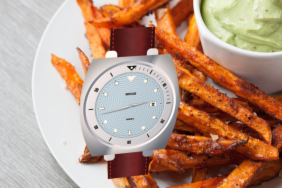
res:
2:43
